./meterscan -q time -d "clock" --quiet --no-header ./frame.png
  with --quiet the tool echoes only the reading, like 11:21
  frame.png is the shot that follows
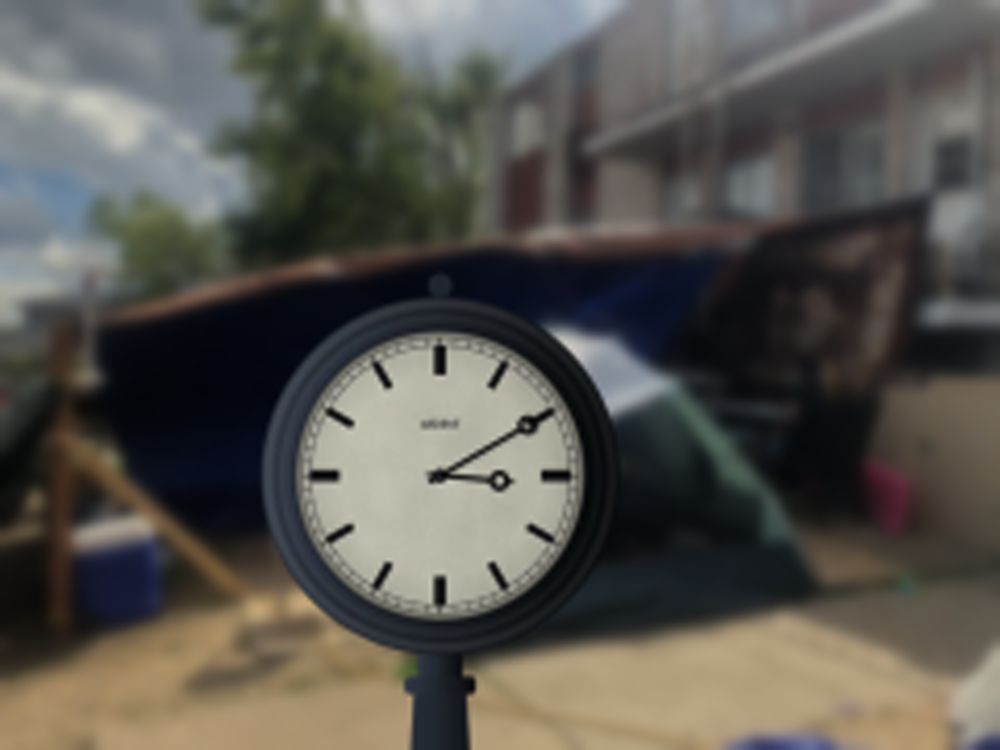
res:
3:10
